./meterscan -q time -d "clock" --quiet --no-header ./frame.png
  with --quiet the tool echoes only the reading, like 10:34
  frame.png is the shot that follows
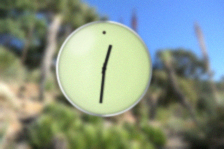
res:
12:31
